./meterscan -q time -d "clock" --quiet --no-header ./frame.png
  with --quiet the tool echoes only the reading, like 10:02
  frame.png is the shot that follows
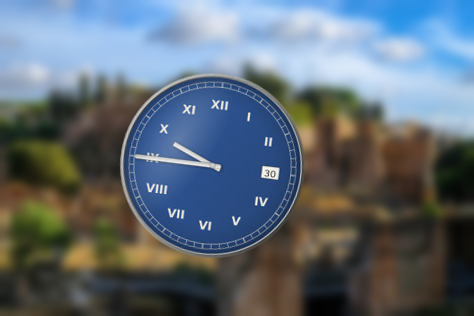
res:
9:45
